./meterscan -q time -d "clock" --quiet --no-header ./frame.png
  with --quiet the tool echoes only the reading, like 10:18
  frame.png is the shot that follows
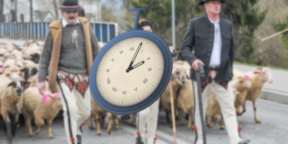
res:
2:03
